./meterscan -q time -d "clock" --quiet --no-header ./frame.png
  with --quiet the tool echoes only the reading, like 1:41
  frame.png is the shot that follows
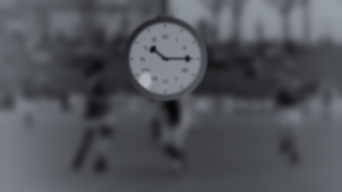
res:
10:15
